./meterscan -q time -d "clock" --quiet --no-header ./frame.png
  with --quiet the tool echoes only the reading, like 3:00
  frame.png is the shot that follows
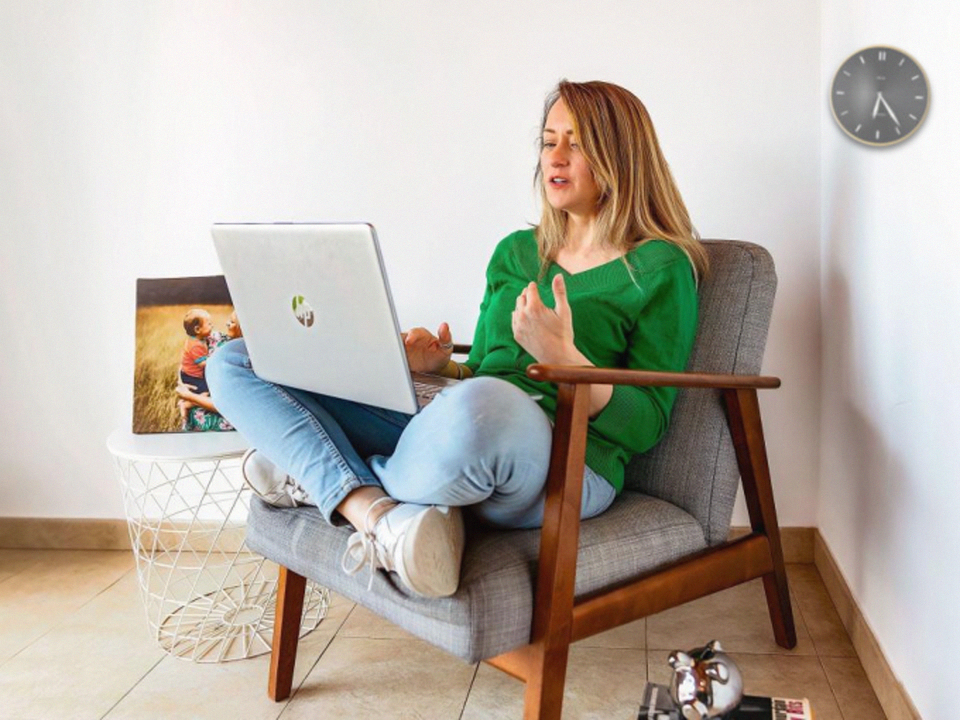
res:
6:24
